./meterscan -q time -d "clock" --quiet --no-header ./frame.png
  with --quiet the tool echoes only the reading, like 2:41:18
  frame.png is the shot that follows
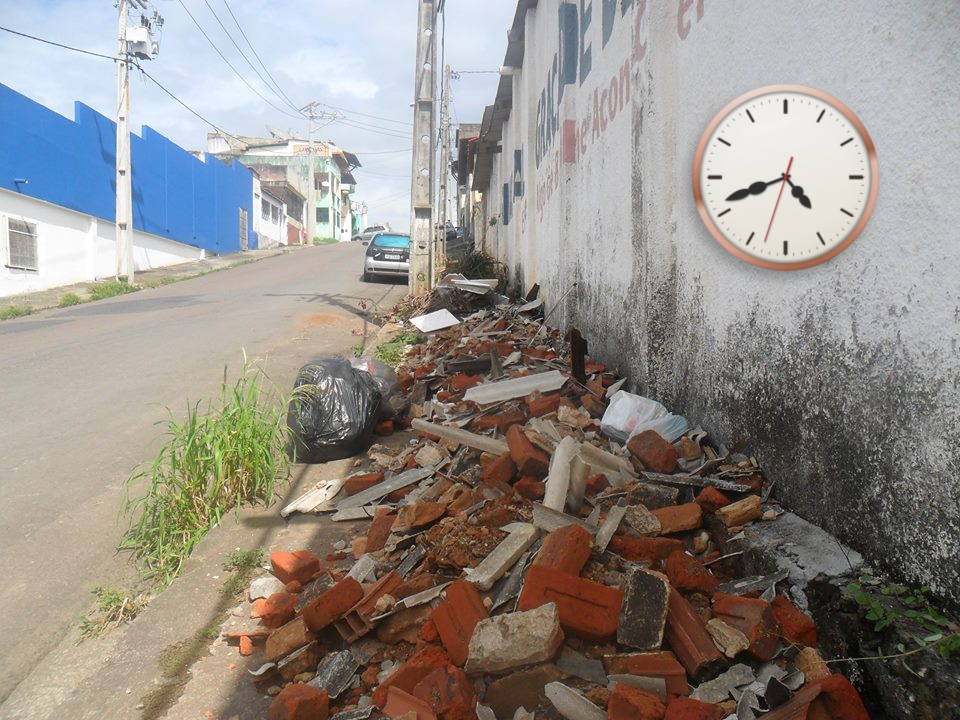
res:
4:41:33
